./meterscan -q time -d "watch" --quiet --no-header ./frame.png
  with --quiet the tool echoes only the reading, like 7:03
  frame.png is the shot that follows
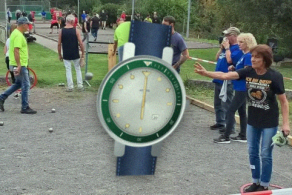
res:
6:00
